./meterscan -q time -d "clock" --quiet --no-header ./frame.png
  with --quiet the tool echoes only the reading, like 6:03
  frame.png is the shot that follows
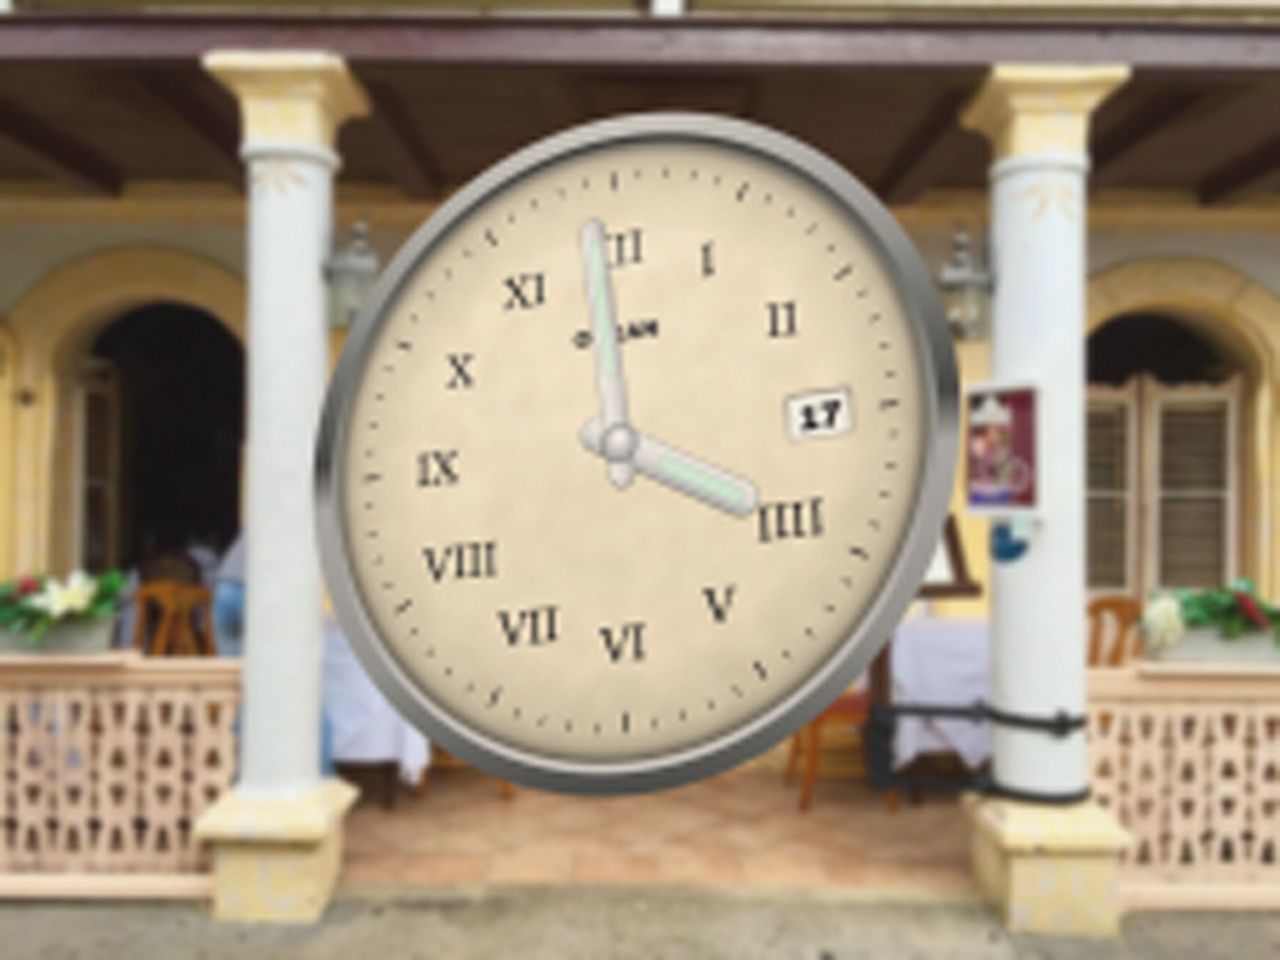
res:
3:59
